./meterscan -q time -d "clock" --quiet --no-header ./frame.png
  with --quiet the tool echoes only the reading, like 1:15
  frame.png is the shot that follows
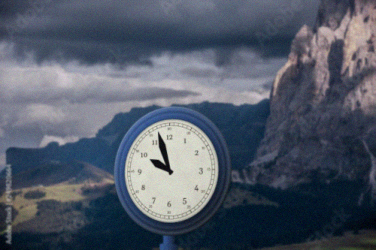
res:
9:57
